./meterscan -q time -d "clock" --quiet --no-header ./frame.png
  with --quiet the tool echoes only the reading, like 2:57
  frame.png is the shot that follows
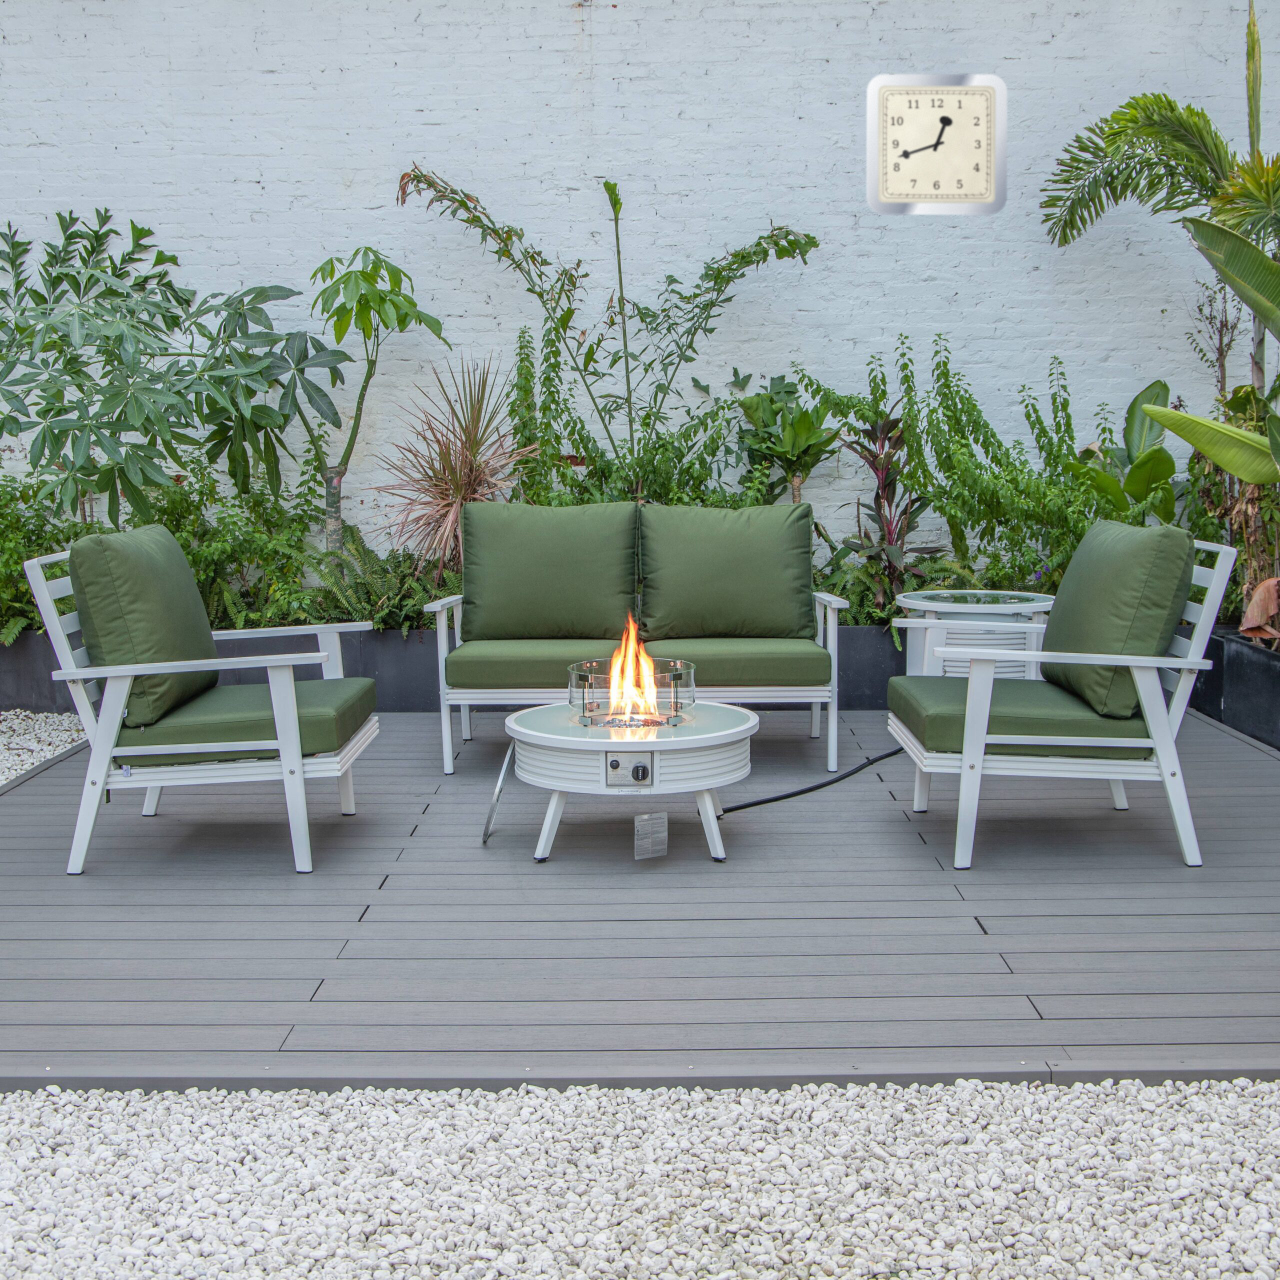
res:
12:42
